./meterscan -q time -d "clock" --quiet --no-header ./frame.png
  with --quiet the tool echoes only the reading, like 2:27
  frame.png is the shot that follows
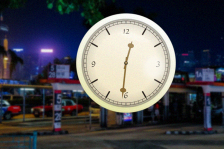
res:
12:31
